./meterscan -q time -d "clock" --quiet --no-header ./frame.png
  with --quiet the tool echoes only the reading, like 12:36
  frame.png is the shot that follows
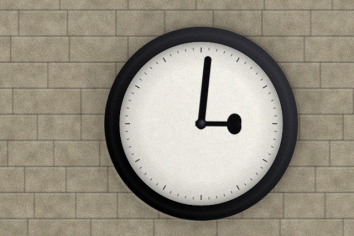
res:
3:01
